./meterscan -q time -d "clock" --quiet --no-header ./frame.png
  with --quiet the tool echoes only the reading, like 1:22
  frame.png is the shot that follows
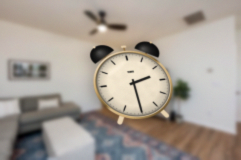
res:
2:30
